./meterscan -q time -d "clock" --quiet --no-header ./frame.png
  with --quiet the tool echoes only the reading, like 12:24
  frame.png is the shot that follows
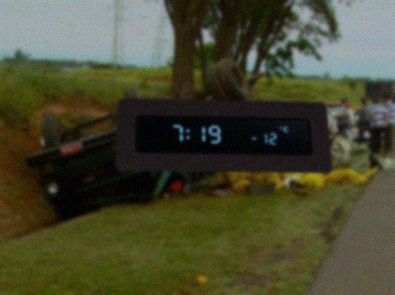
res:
7:19
